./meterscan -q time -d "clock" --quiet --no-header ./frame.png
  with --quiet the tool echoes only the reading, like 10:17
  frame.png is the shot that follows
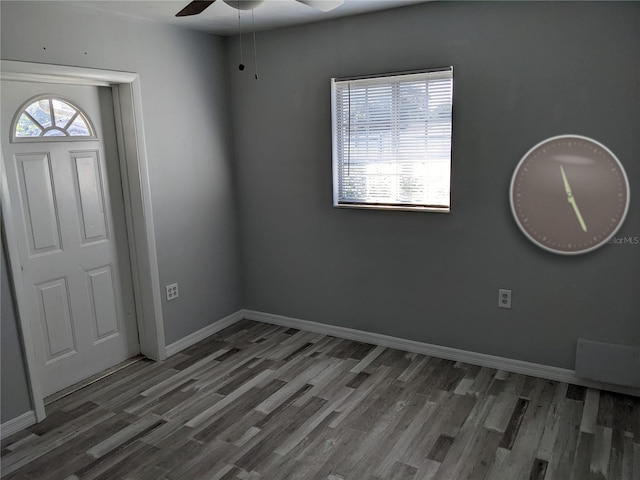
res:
11:26
